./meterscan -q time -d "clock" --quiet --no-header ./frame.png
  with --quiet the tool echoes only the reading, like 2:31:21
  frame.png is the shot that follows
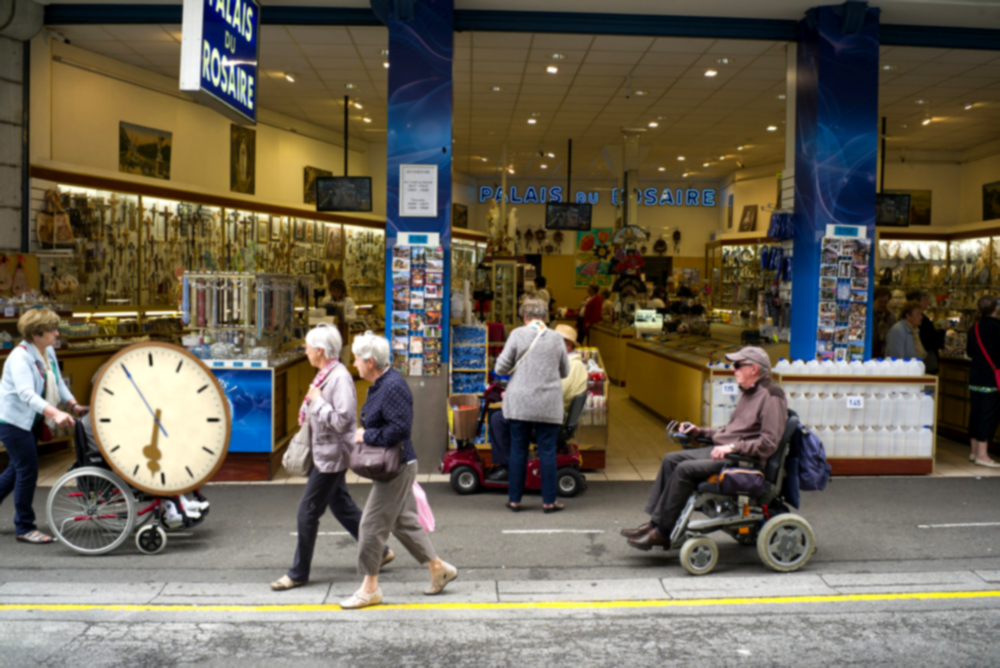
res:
6:31:55
